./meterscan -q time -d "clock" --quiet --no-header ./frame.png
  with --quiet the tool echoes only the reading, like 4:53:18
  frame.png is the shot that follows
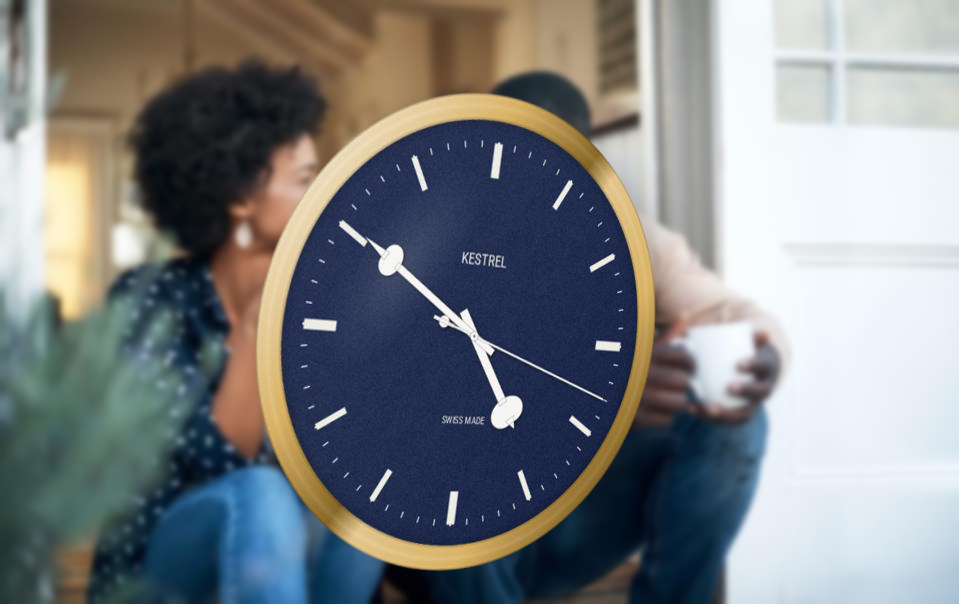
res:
4:50:18
